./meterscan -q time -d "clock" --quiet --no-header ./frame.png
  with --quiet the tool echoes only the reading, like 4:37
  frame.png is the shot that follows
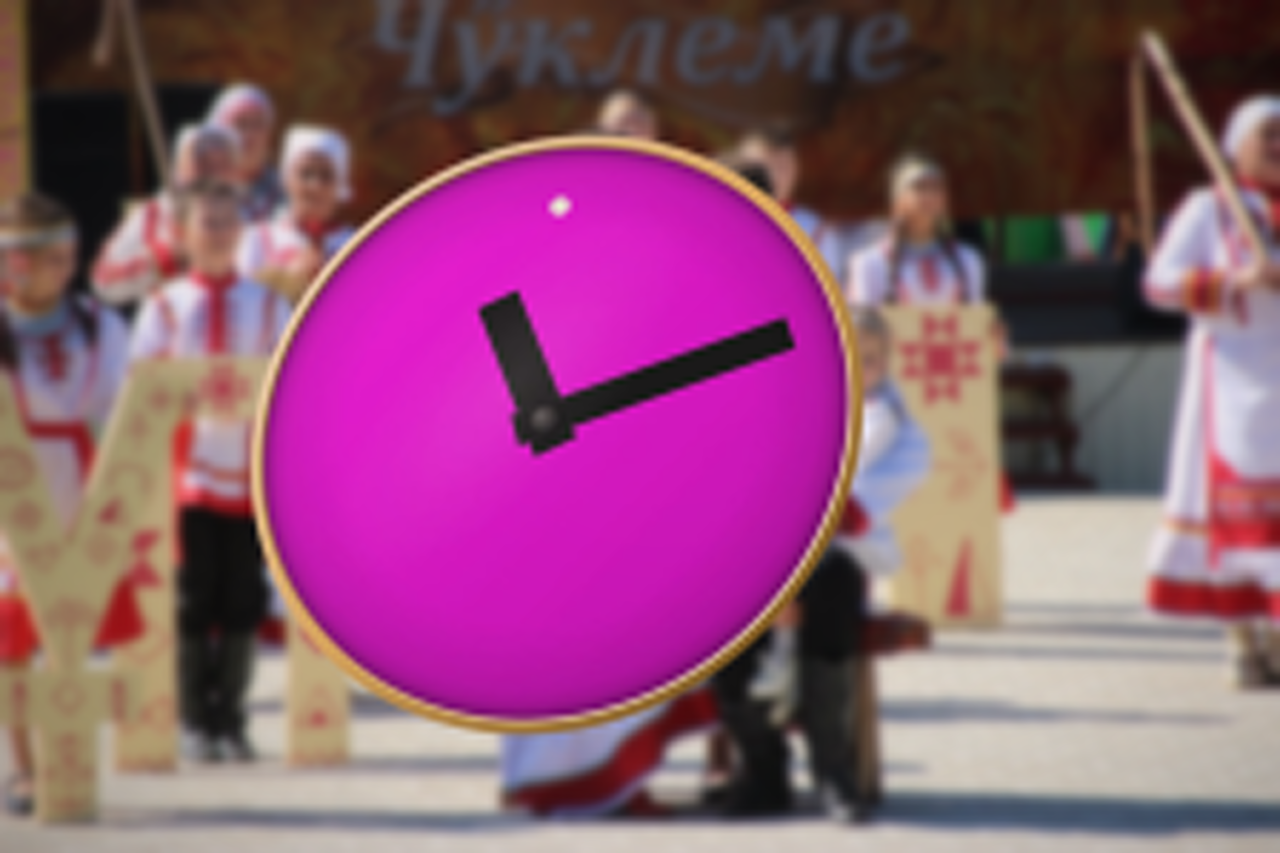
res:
11:12
